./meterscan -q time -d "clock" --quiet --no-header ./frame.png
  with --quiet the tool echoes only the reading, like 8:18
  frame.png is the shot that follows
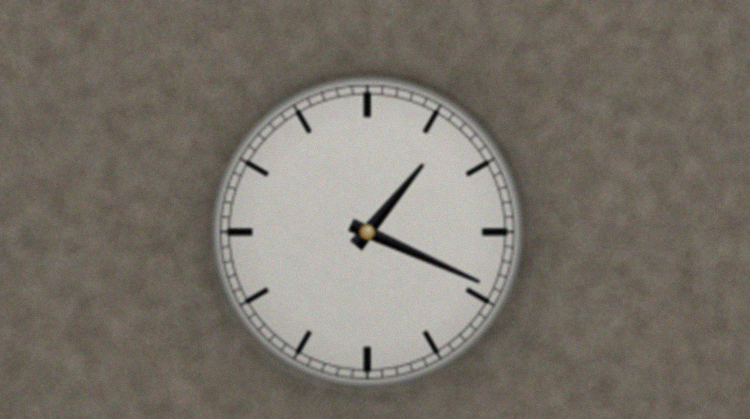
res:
1:19
